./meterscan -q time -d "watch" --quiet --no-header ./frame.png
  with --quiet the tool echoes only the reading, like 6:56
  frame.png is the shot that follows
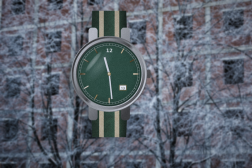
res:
11:29
